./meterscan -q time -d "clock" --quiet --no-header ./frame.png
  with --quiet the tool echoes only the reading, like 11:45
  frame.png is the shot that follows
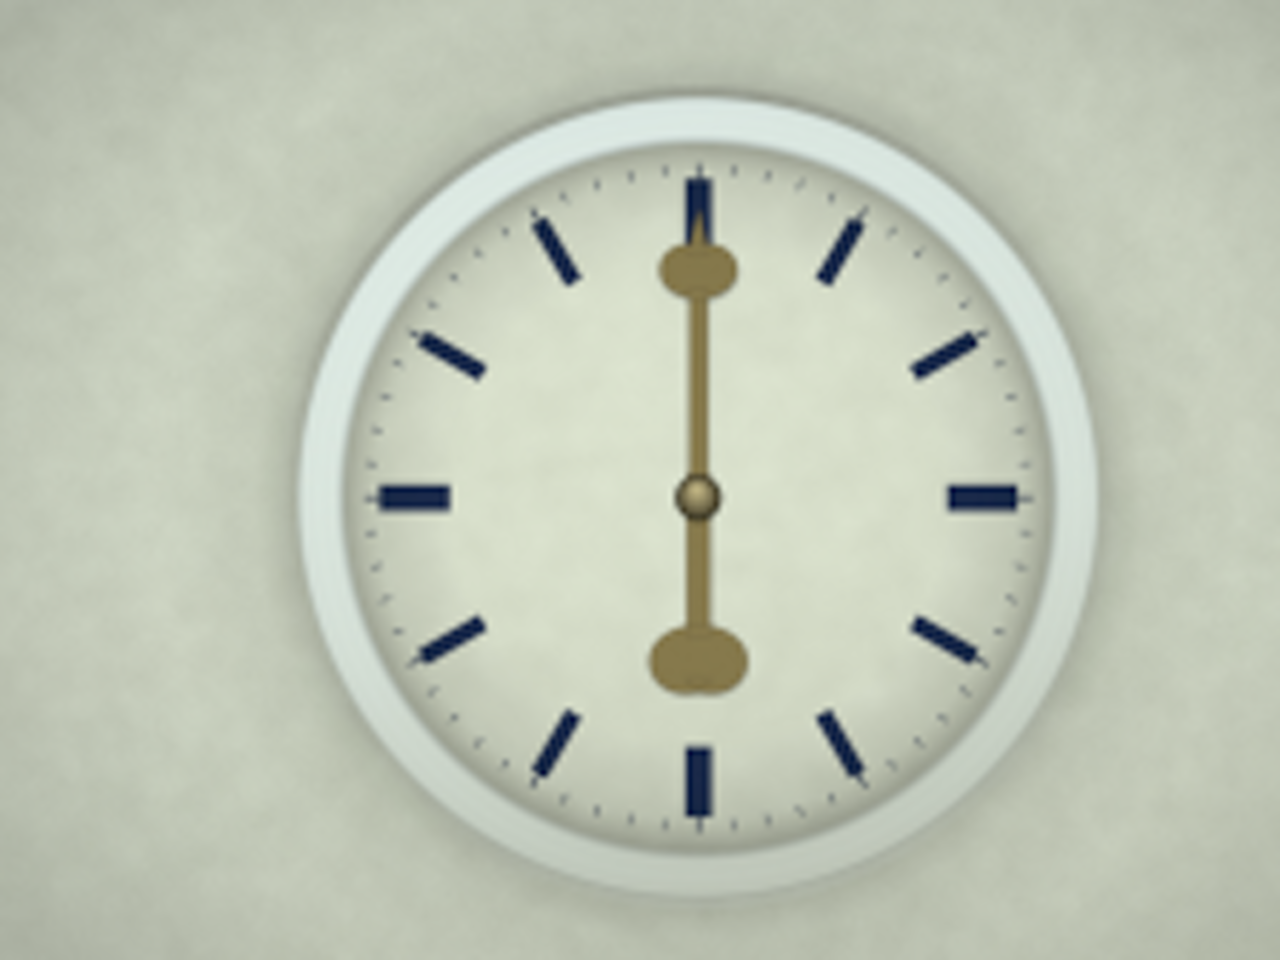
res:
6:00
